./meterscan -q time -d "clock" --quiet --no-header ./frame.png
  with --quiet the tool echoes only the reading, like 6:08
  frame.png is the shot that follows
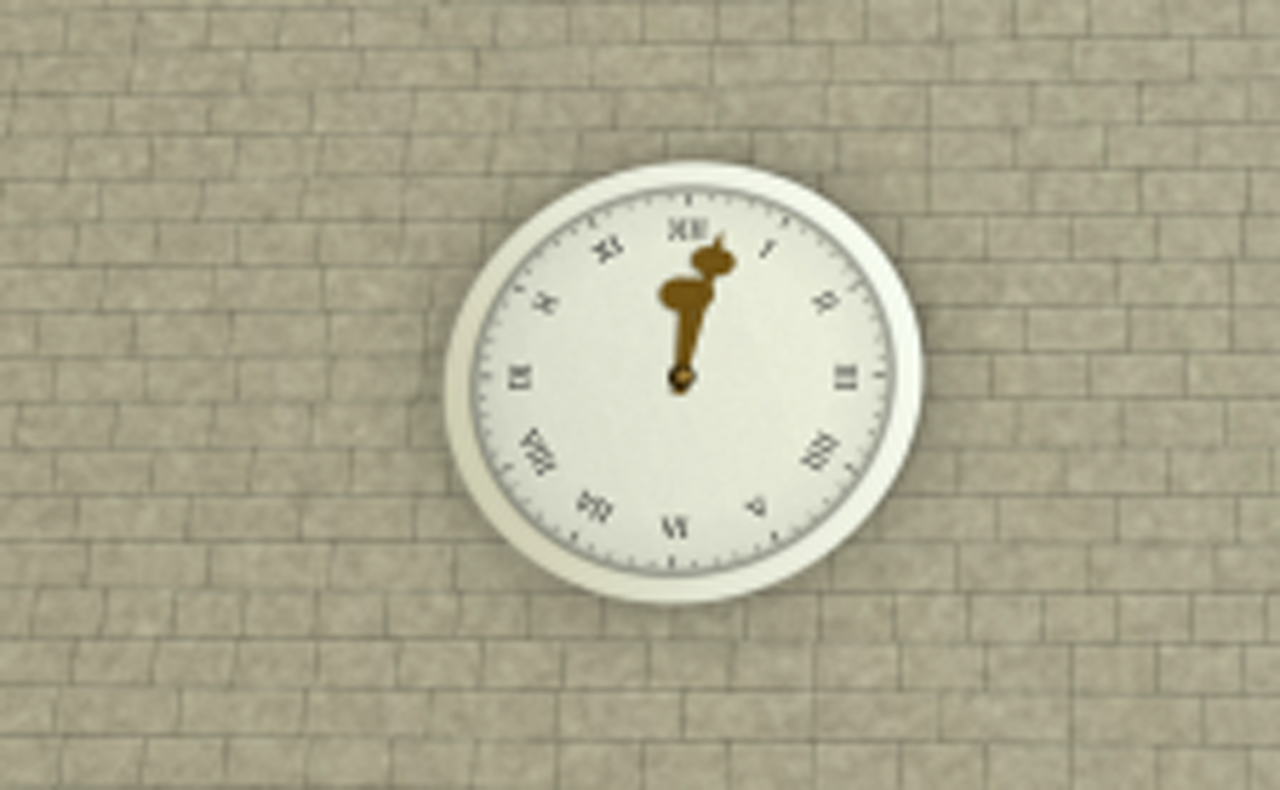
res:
12:02
